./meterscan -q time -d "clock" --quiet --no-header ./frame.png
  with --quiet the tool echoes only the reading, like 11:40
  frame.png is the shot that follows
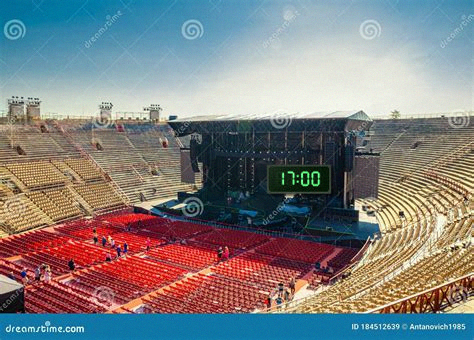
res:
17:00
